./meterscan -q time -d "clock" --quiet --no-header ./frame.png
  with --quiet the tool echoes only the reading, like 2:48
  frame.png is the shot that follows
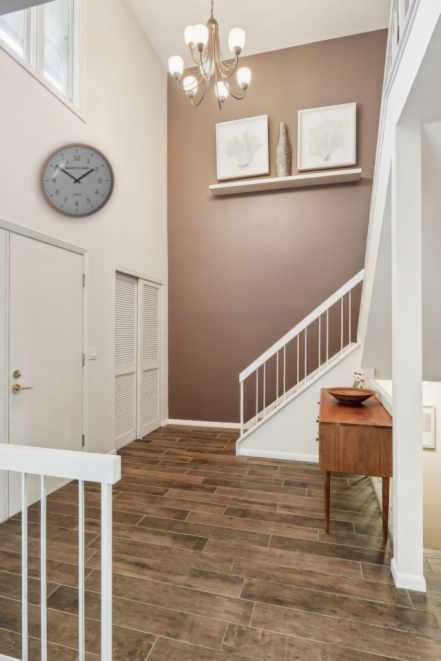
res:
1:51
